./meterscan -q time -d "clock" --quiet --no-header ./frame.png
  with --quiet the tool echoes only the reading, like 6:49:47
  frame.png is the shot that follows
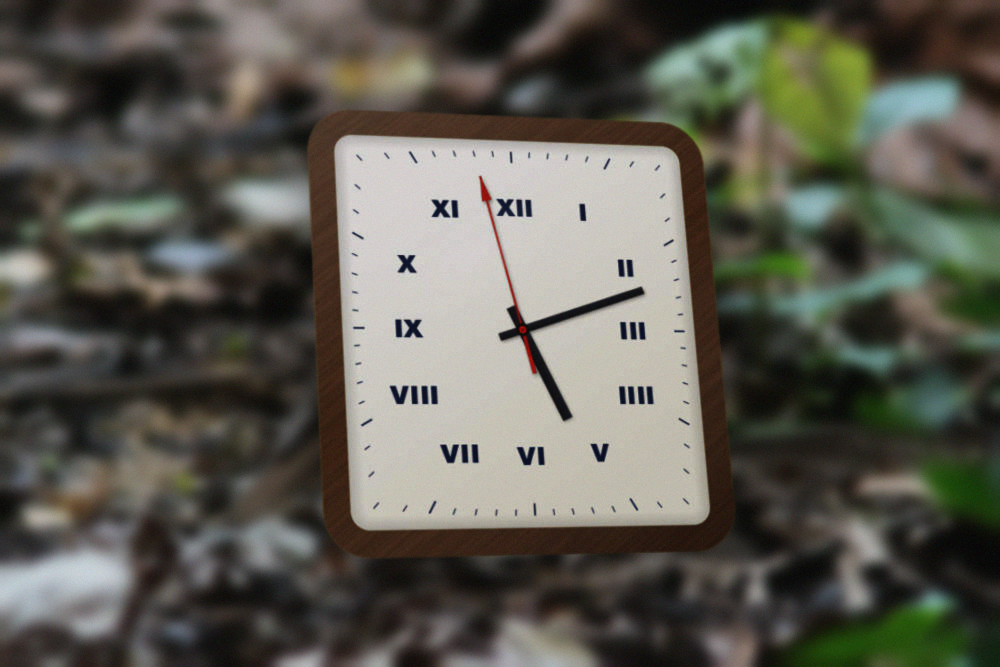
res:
5:11:58
